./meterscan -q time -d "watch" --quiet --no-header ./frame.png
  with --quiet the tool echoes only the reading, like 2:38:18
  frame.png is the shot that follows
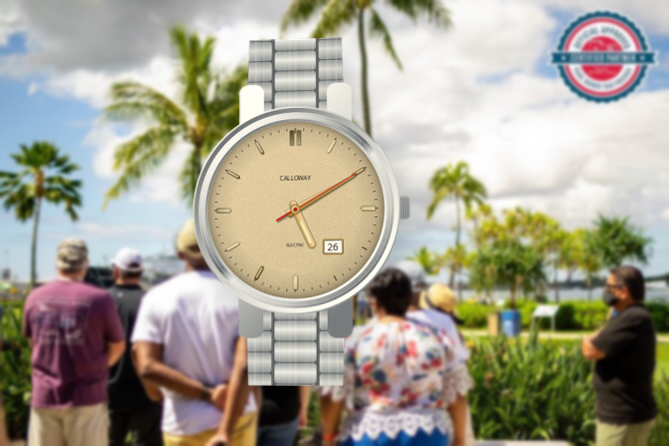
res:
5:10:10
